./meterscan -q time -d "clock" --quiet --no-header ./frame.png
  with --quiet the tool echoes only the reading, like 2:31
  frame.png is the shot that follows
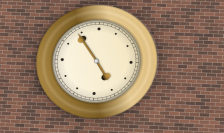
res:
4:54
